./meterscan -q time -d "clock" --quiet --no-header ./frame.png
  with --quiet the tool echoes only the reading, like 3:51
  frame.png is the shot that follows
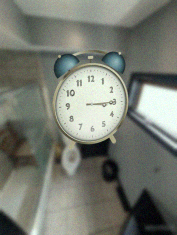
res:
3:15
